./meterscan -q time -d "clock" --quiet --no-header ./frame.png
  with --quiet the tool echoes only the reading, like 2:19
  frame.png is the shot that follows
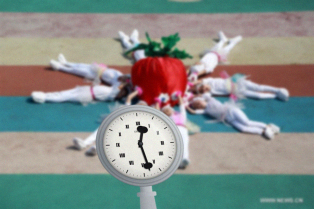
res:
12:28
